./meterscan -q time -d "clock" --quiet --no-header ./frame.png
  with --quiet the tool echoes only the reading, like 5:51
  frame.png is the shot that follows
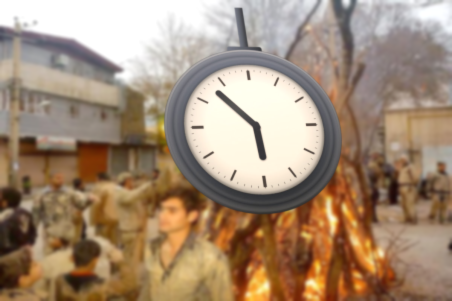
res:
5:53
